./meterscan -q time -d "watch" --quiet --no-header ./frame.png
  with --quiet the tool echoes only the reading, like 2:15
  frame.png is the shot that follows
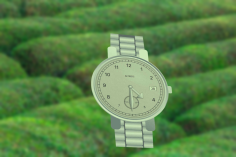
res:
4:30
